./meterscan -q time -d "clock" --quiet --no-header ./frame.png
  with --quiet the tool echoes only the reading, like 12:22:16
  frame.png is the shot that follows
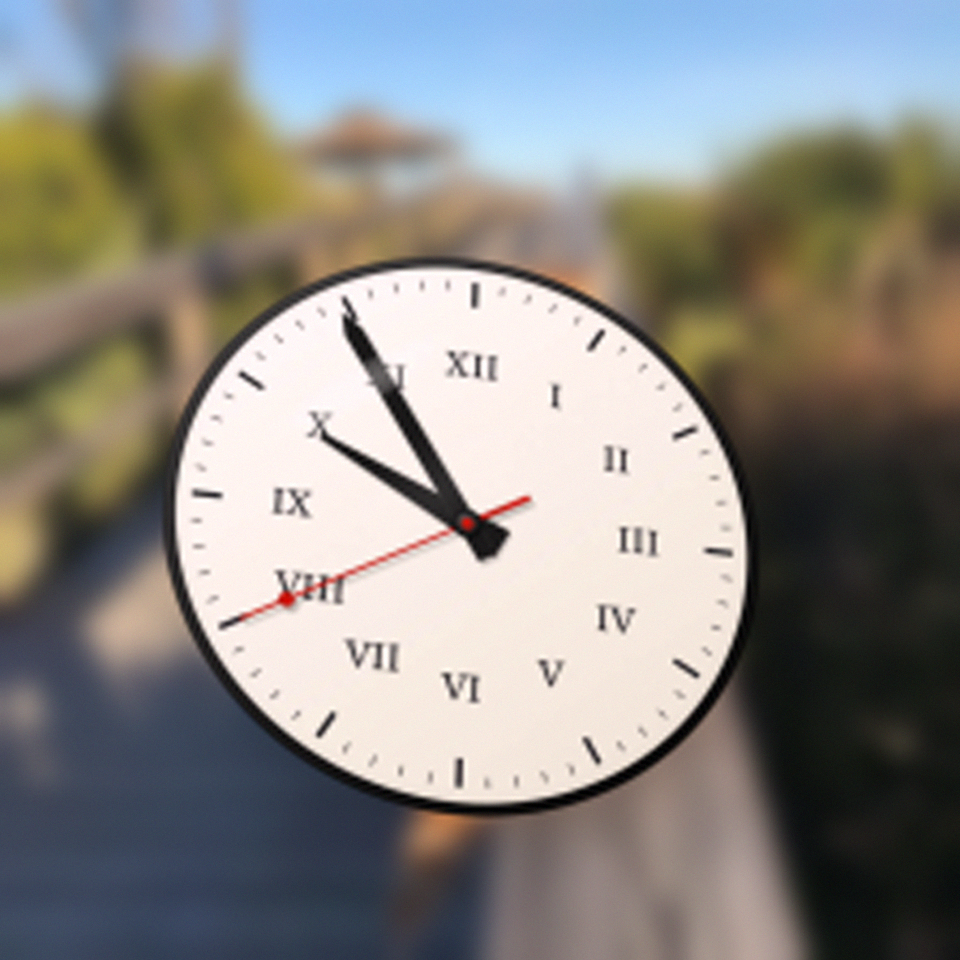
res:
9:54:40
